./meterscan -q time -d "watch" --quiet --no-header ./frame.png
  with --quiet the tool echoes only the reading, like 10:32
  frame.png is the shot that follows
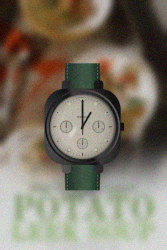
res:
1:00
